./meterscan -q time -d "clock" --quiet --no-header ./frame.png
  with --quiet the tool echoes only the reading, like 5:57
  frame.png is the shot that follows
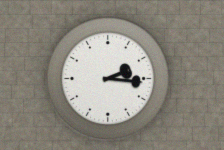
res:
2:16
